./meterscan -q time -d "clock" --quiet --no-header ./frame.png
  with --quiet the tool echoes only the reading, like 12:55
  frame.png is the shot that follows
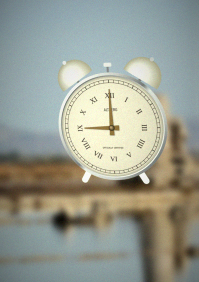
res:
9:00
